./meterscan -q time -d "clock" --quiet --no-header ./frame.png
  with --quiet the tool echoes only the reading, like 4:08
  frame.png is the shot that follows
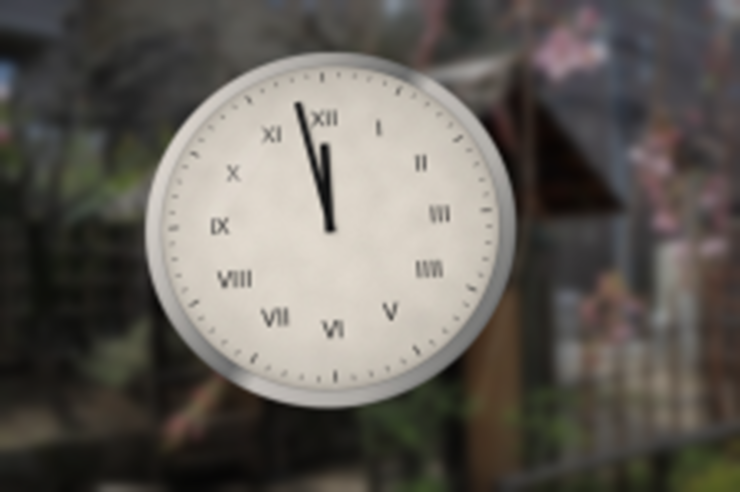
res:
11:58
